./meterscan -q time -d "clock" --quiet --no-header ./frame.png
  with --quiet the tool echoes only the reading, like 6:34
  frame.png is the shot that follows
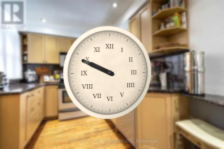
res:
9:49
